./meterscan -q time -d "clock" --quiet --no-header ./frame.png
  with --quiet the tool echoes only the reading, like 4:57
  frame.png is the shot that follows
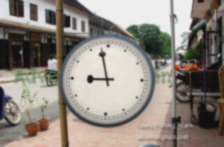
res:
8:58
